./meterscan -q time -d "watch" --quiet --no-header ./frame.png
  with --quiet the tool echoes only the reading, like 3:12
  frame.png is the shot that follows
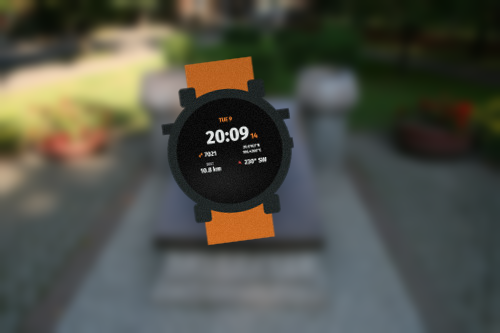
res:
20:09
